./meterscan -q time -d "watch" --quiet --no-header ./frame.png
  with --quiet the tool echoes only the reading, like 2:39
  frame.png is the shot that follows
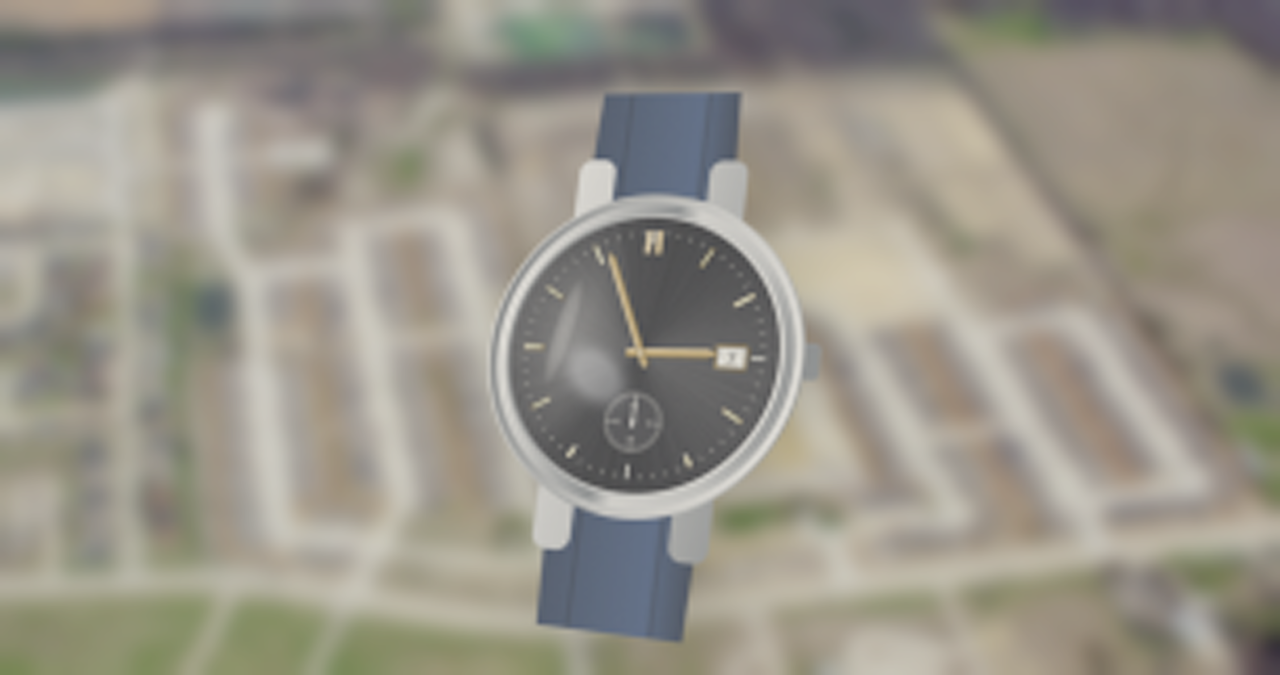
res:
2:56
